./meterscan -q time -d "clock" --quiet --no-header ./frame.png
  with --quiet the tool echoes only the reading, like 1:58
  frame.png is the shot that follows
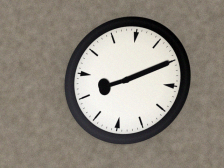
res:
8:10
